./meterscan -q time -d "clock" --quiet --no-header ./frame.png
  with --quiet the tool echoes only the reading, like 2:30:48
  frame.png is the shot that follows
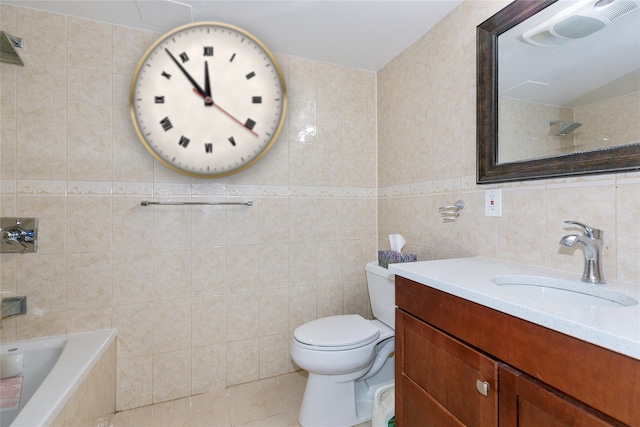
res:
11:53:21
